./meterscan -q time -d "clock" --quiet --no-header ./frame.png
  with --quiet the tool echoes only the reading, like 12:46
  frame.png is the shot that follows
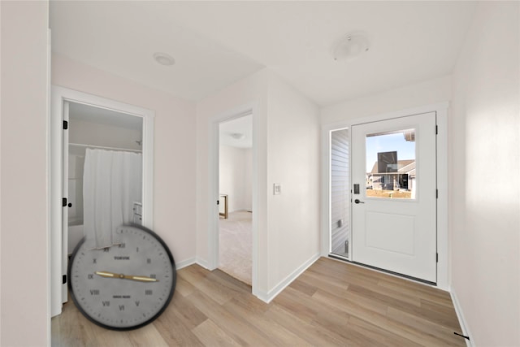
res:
9:16
